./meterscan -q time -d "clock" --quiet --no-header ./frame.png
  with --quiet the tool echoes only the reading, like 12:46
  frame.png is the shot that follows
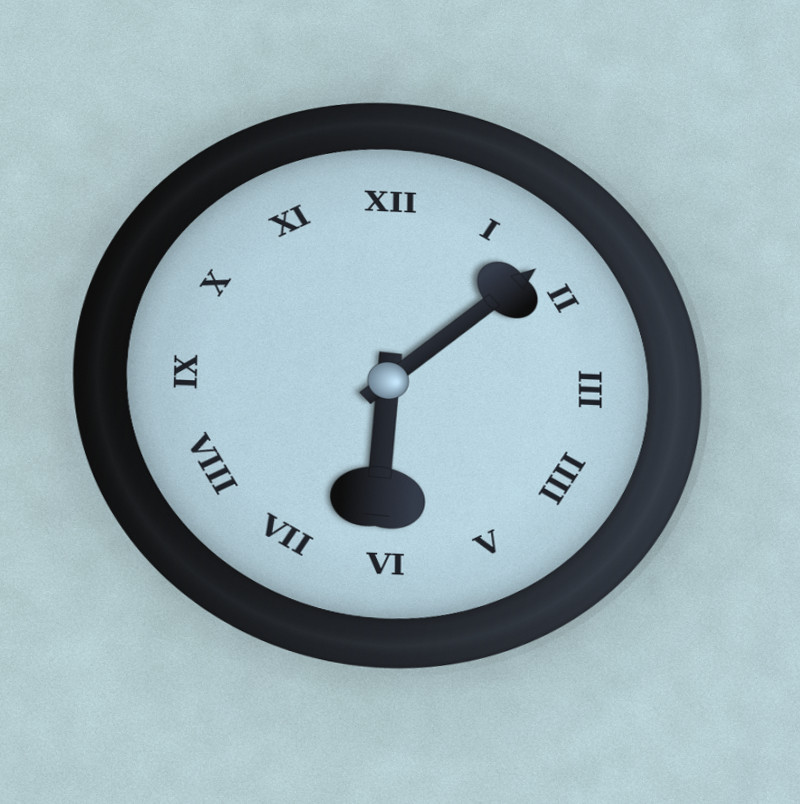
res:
6:08
